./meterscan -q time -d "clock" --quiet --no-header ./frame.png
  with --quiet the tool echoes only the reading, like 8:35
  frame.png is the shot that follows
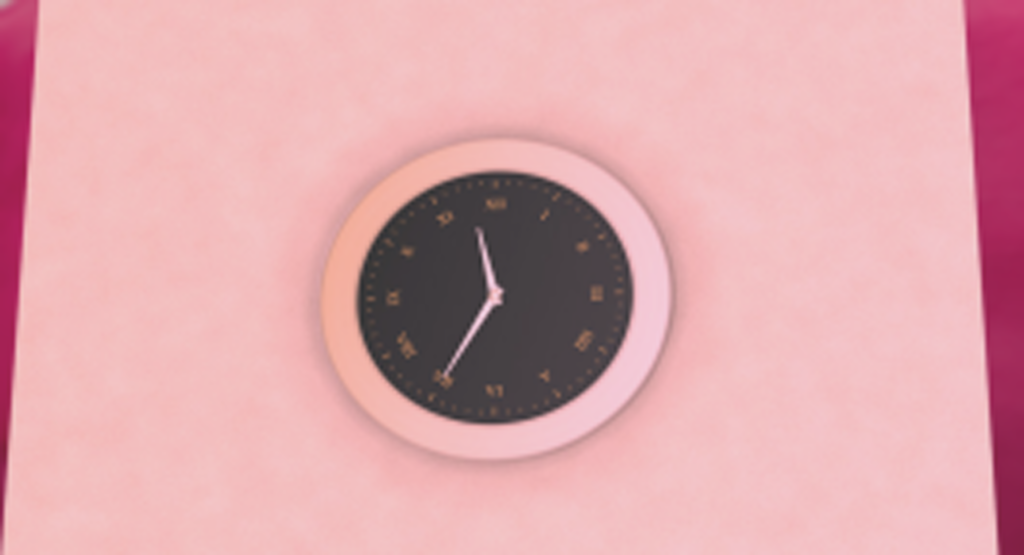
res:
11:35
